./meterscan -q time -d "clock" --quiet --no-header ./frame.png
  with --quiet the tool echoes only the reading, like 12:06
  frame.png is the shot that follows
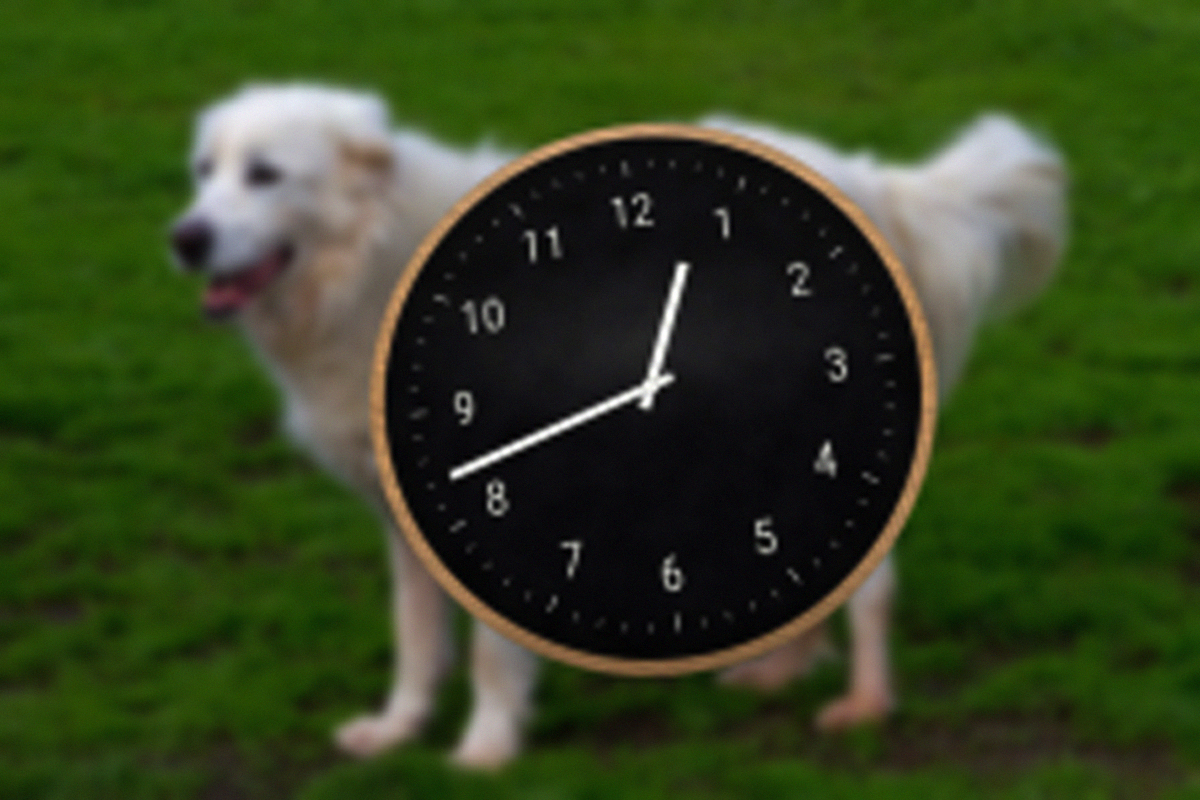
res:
12:42
